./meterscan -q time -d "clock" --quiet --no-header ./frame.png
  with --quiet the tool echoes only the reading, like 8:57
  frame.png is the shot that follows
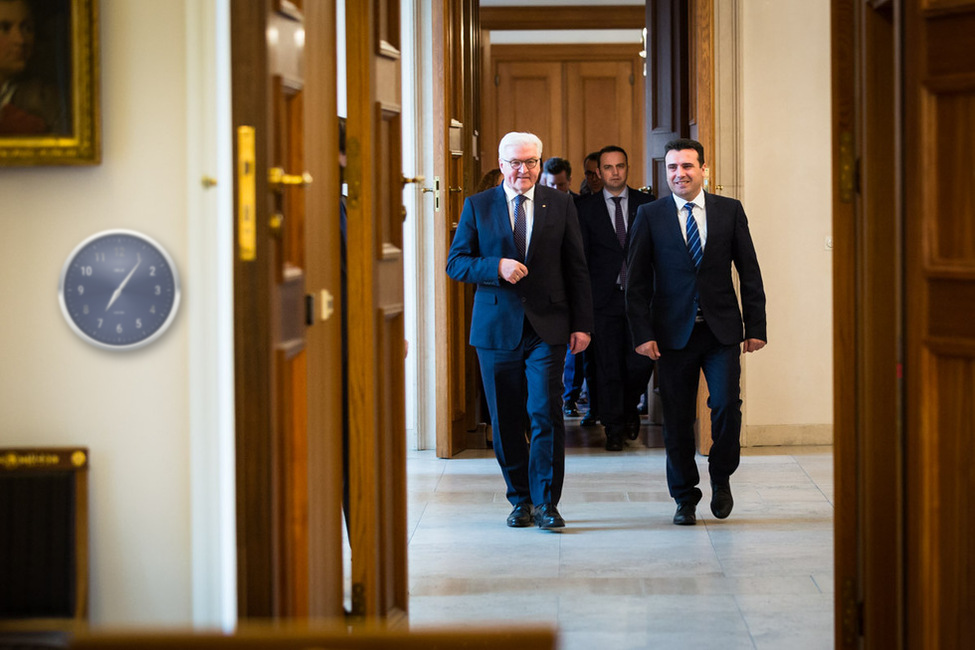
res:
7:06
